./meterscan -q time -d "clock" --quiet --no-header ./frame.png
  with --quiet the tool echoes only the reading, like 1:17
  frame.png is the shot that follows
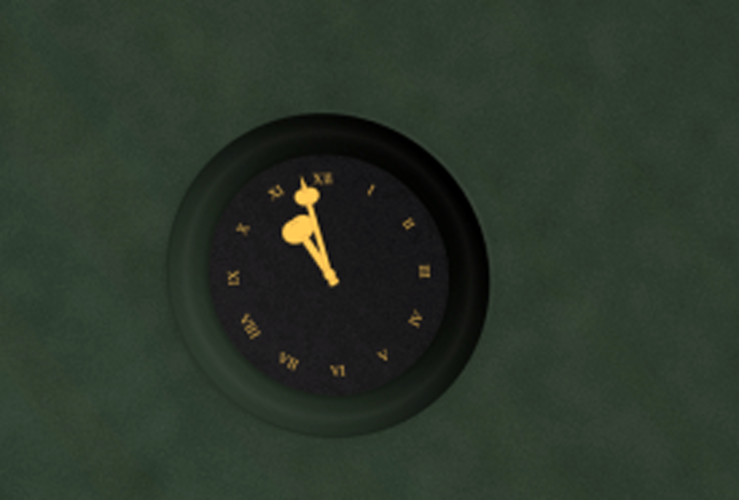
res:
10:58
